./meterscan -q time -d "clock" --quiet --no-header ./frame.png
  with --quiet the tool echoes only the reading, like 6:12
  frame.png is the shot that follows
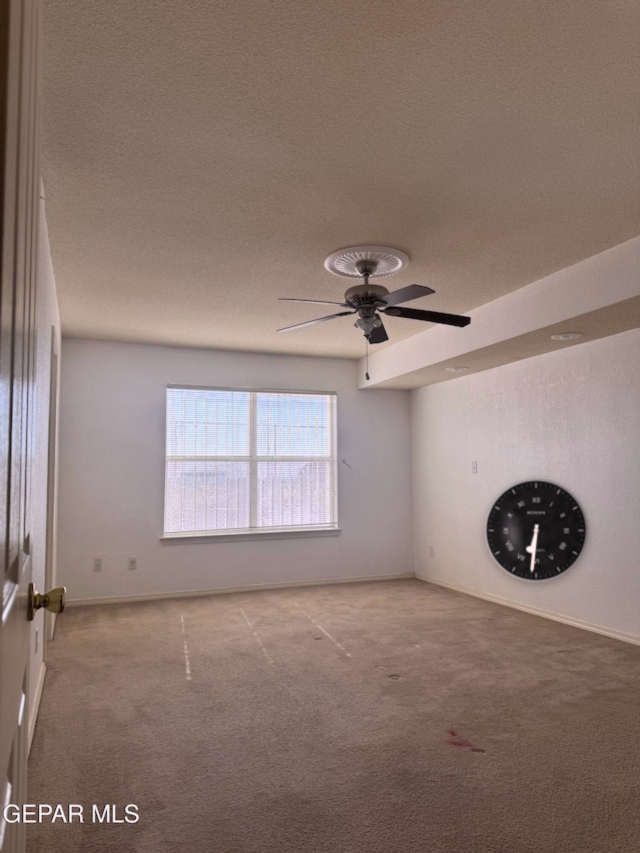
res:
6:31
